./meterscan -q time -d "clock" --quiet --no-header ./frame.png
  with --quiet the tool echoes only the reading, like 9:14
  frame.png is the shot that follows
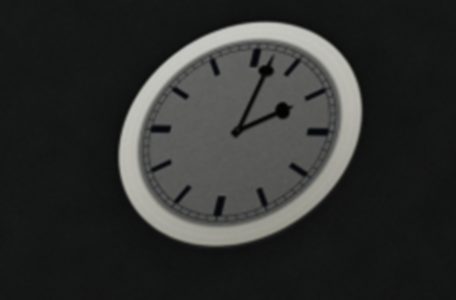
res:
2:02
